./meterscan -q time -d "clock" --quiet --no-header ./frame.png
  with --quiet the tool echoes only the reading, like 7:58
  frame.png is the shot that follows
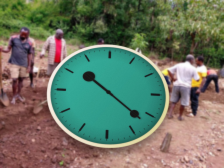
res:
10:22
